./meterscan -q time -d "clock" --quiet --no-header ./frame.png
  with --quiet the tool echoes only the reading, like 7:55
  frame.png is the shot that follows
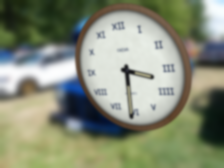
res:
3:31
